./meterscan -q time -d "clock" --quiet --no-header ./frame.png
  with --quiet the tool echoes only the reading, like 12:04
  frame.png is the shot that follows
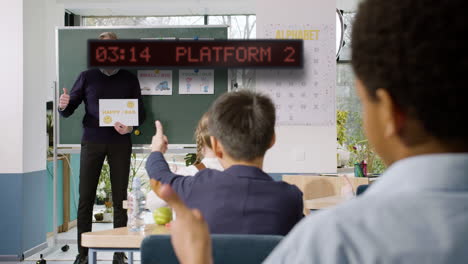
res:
3:14
